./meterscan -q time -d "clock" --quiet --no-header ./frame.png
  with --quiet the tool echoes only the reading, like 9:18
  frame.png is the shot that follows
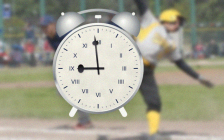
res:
8:59
